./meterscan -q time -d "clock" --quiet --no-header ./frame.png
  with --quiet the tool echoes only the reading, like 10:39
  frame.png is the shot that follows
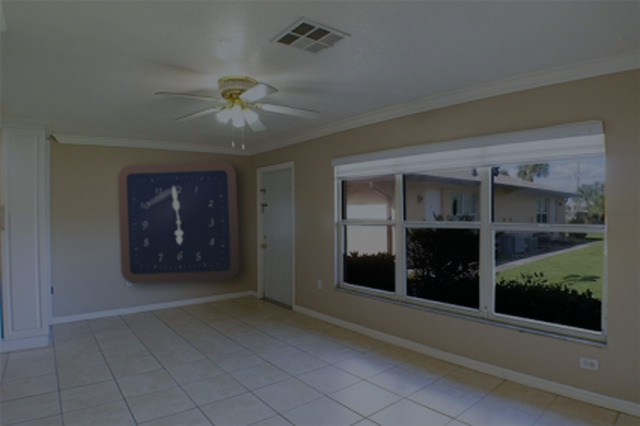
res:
5:59
